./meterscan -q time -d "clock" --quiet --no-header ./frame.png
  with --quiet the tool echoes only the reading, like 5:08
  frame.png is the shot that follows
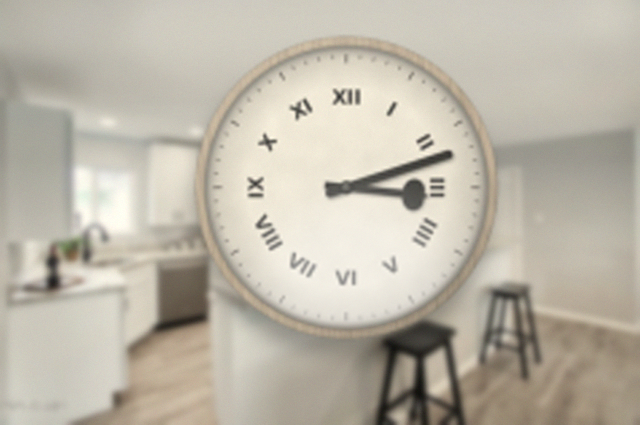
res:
3:12
